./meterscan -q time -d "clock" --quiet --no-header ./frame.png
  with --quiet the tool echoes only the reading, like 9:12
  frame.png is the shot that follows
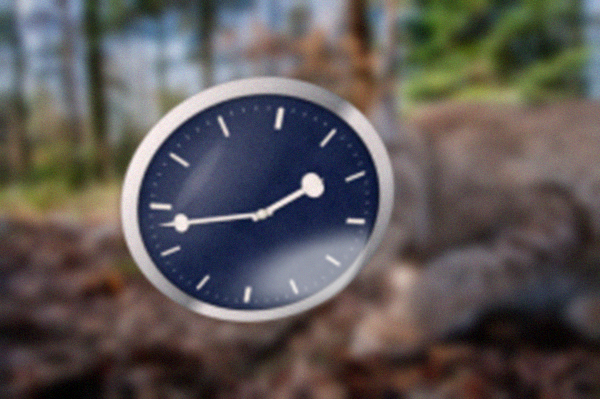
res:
1:43
